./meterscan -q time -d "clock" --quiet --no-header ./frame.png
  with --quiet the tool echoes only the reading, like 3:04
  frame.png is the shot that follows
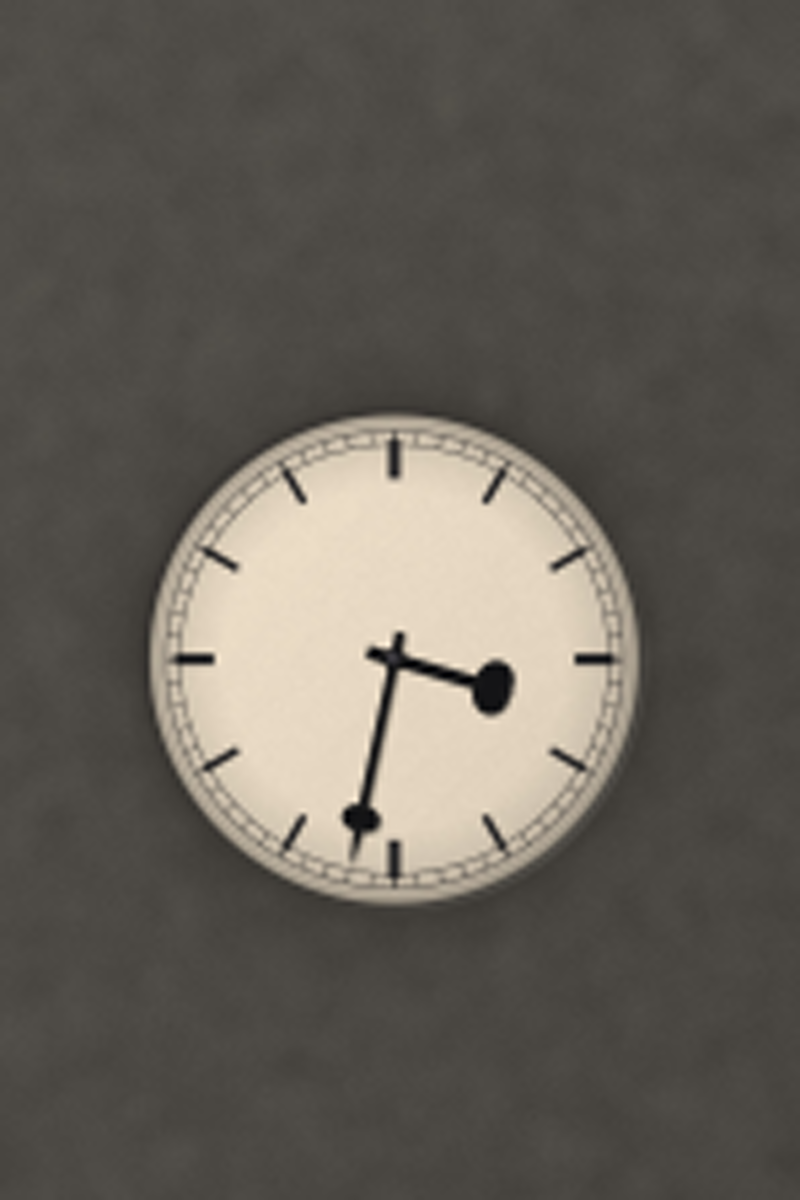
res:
3:32
